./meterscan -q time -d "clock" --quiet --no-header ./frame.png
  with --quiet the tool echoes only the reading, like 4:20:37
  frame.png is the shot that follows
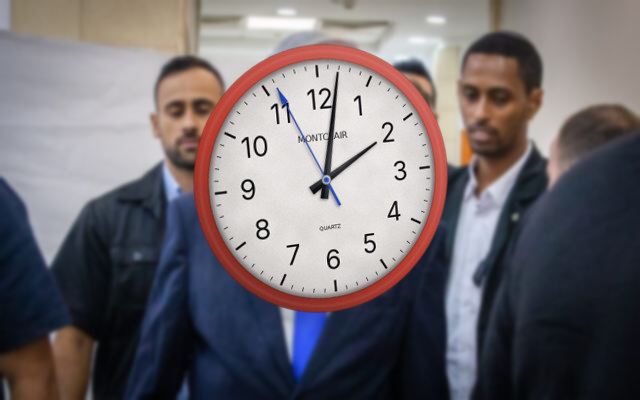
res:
2:01:56
